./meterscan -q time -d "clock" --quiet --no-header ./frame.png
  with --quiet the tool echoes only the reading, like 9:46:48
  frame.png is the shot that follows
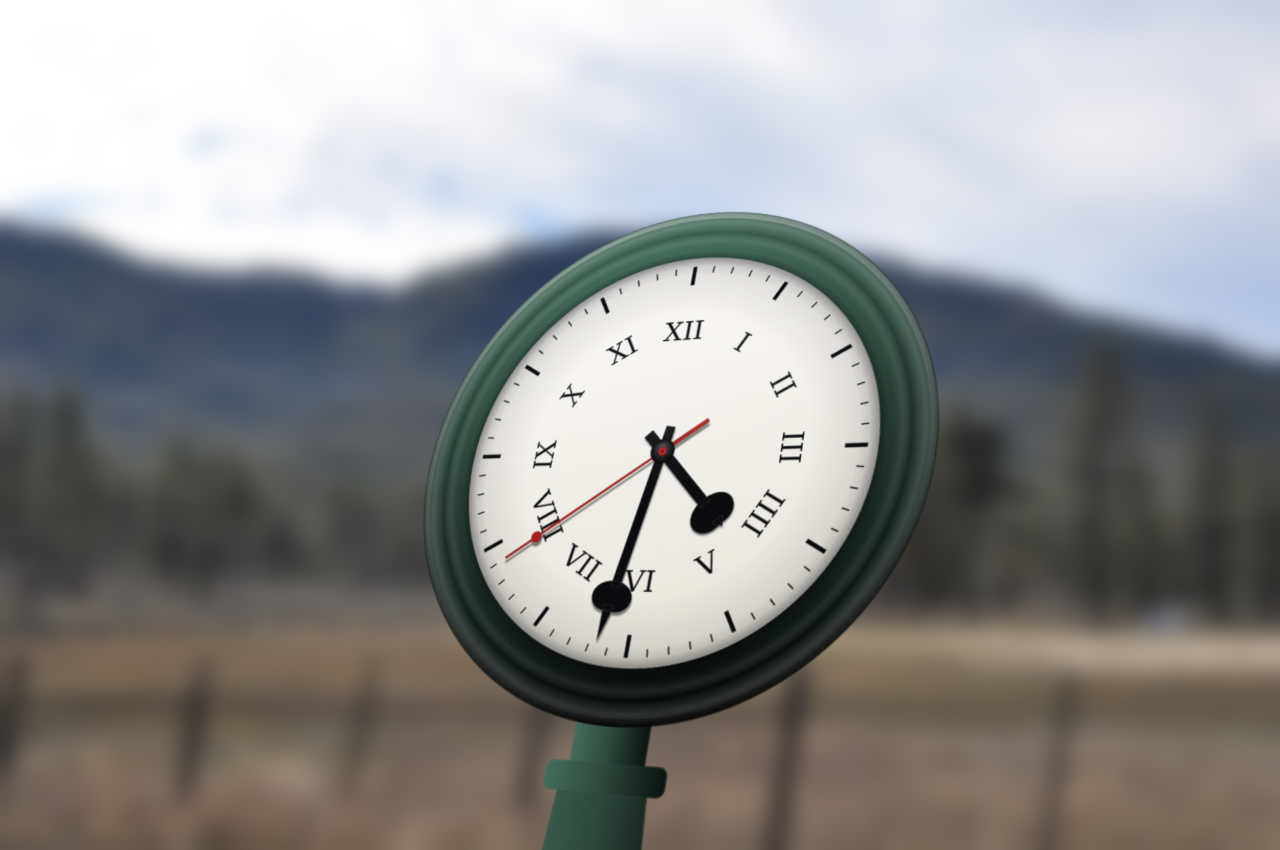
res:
4:31:39
